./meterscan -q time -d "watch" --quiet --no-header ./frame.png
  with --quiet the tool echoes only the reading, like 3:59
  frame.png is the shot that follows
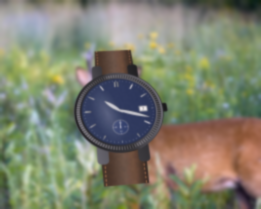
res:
10:18
